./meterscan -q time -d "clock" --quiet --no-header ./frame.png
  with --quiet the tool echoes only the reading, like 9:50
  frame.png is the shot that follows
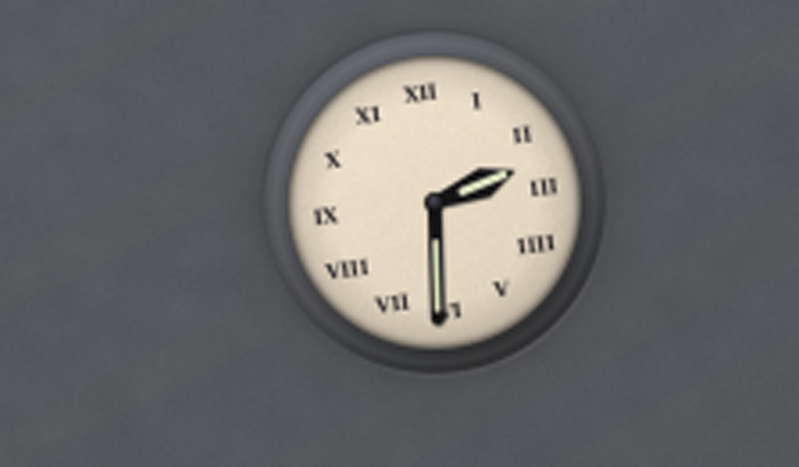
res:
2:31
